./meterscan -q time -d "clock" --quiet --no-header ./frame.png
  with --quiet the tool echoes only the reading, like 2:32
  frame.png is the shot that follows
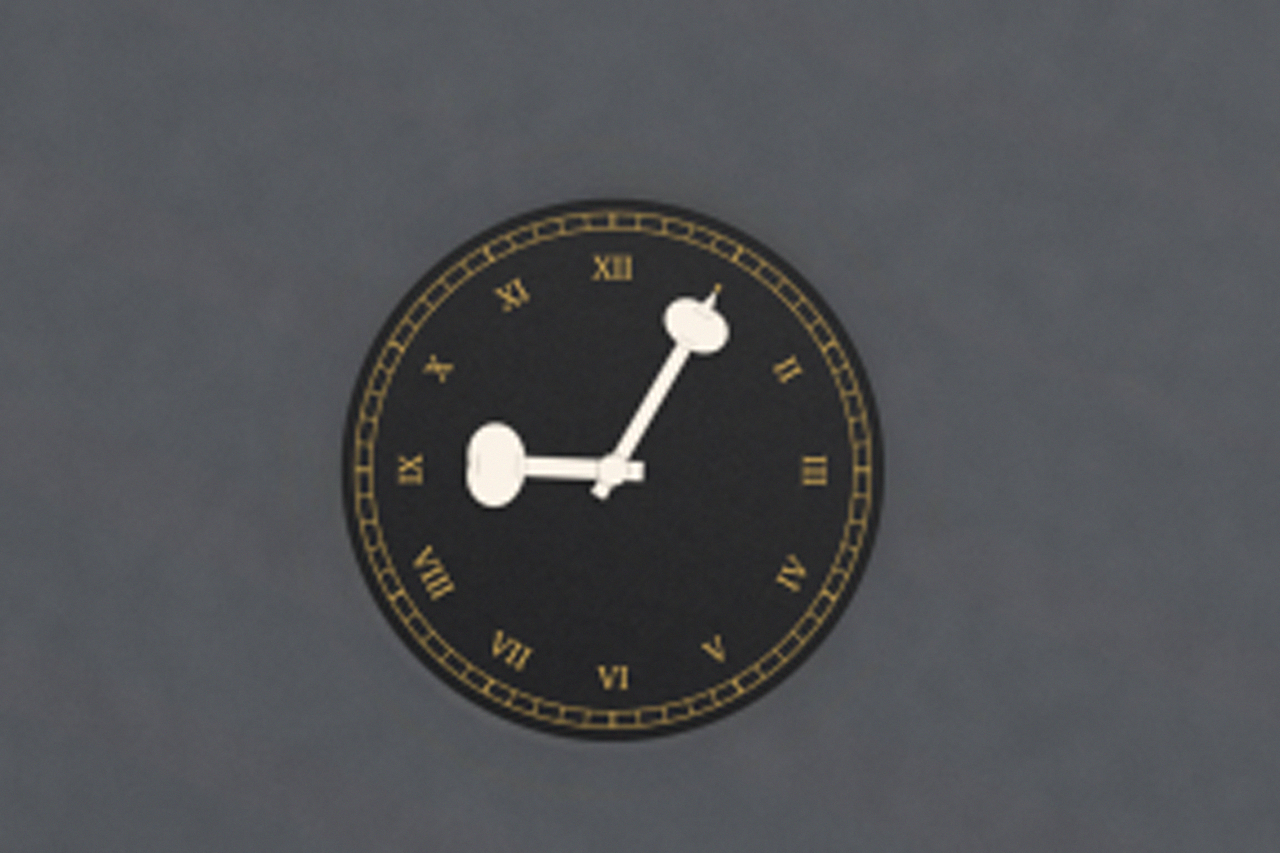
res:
9:05
